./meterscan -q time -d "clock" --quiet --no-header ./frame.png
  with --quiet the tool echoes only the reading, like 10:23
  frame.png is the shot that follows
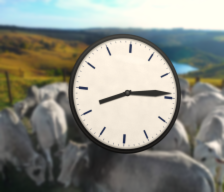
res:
8:14
